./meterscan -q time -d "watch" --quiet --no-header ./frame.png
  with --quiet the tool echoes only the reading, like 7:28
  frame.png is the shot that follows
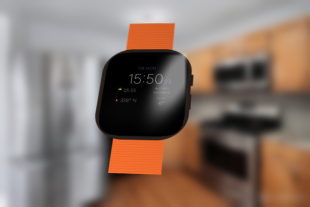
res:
15:50
